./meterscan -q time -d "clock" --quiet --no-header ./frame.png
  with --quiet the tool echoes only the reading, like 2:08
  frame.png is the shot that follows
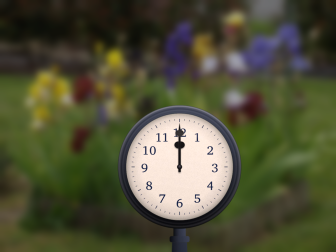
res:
12:00
